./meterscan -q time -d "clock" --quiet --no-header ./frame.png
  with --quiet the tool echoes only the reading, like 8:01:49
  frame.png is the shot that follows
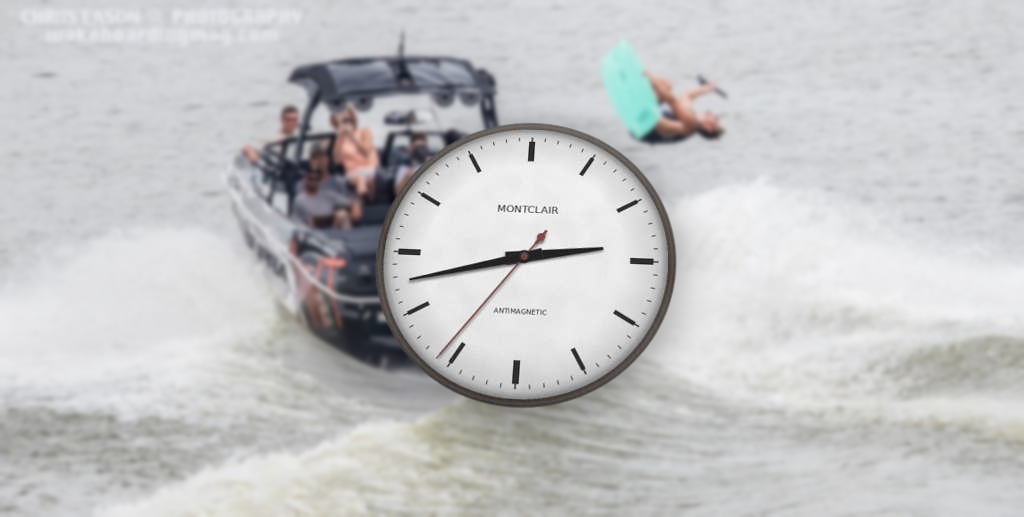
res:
2:42:36
